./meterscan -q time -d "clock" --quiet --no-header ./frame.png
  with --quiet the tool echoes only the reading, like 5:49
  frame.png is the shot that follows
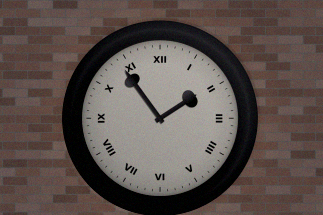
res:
1:54
